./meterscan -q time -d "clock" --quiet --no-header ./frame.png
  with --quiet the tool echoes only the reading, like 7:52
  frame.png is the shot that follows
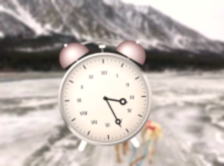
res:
3:26
